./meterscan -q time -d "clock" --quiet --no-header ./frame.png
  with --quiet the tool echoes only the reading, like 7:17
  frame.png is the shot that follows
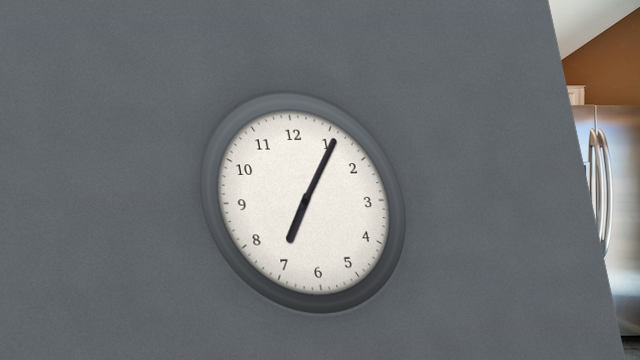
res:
7:06
